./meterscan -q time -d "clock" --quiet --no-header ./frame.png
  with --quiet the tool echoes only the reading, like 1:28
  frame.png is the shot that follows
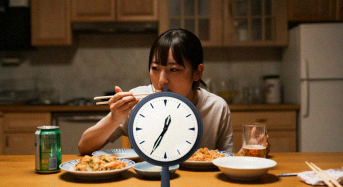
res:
12:35
